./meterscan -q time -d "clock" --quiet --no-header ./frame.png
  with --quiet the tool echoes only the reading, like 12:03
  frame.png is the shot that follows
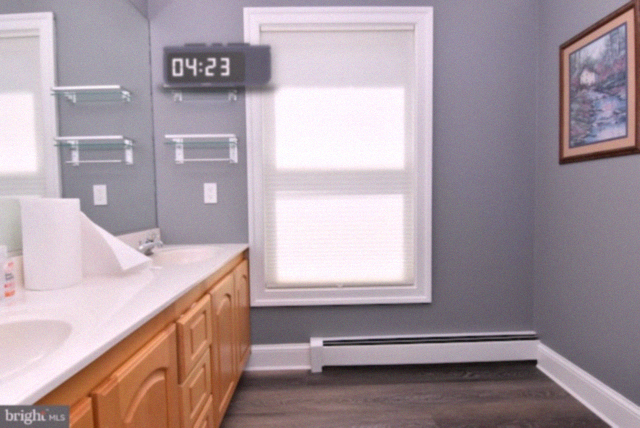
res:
4:23
